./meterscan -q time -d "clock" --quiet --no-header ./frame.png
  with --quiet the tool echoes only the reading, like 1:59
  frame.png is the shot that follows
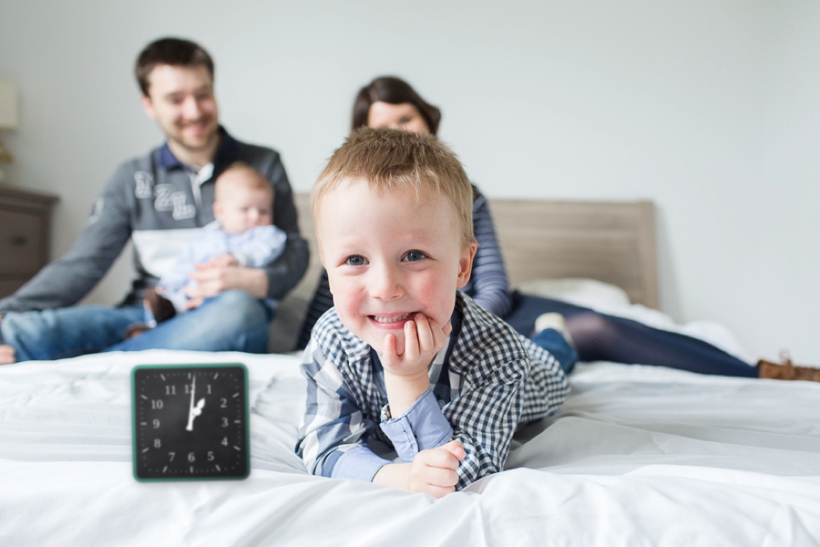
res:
1:01
